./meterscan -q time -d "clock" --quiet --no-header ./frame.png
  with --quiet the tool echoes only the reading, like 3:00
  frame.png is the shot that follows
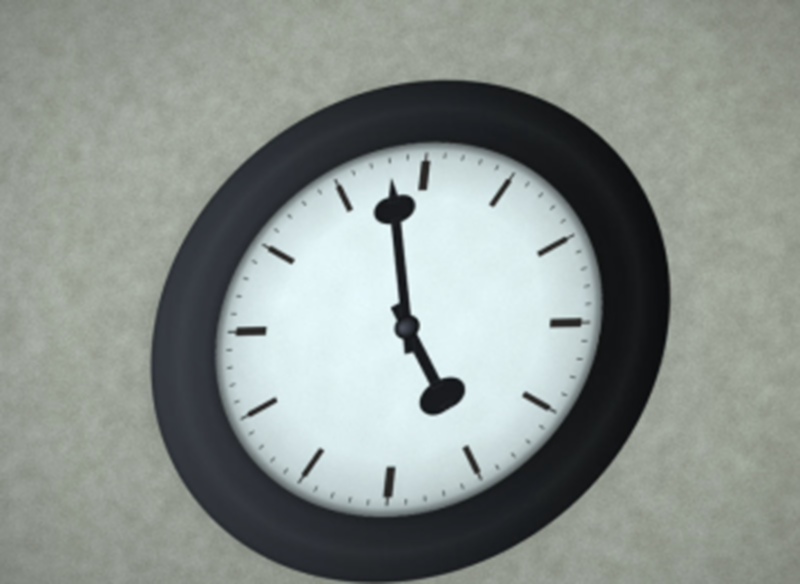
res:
4:58
